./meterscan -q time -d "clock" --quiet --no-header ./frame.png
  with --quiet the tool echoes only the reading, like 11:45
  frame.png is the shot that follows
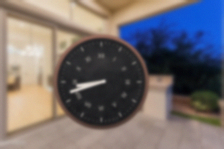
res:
8:42
